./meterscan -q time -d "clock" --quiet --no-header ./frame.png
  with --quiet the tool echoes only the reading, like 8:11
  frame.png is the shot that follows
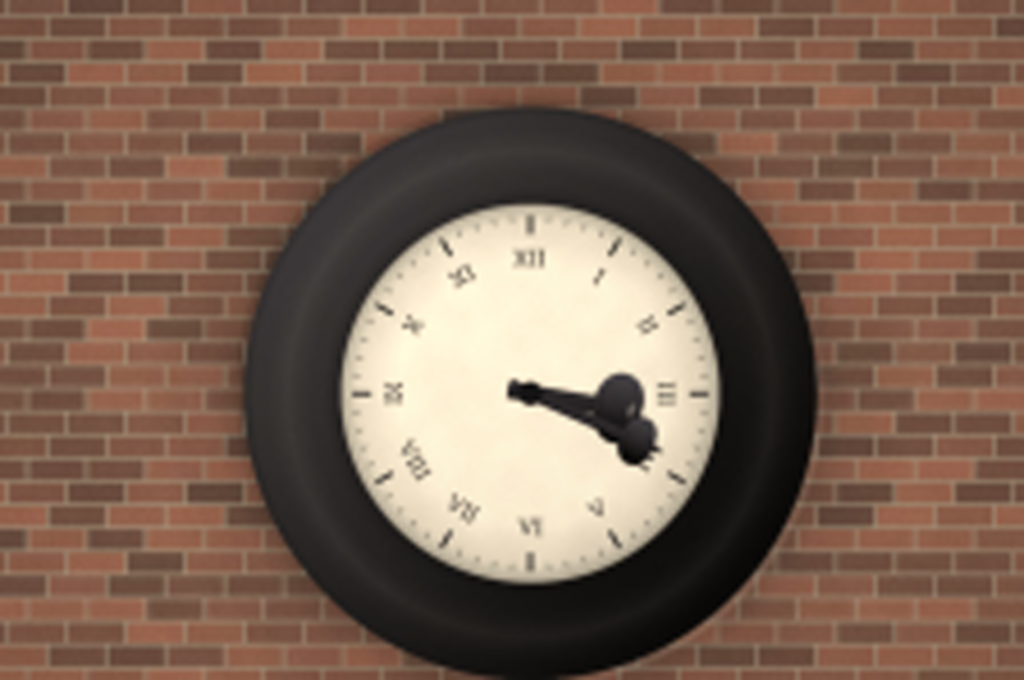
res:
3:19
